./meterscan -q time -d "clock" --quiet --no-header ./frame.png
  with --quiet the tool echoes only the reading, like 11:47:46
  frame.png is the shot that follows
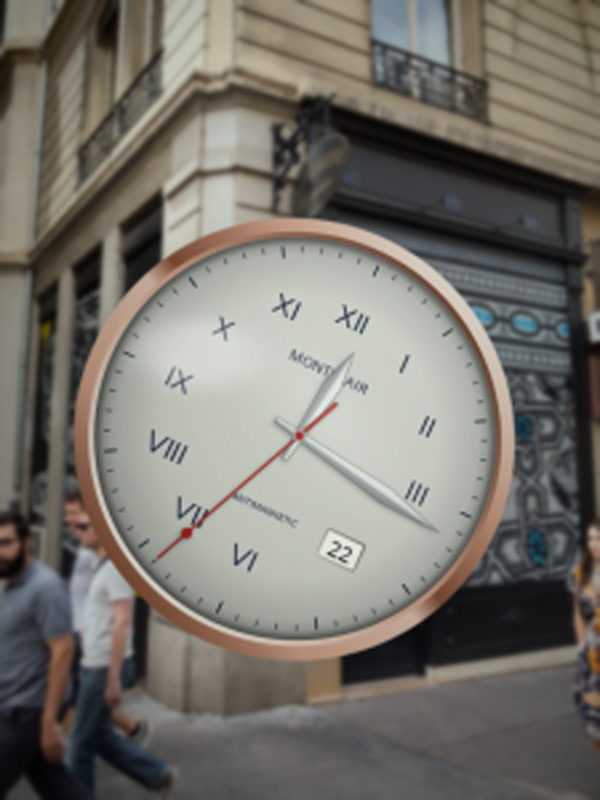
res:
12:16:34
